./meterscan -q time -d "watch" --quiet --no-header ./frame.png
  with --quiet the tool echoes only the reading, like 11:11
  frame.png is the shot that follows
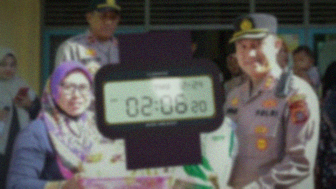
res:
2:06
